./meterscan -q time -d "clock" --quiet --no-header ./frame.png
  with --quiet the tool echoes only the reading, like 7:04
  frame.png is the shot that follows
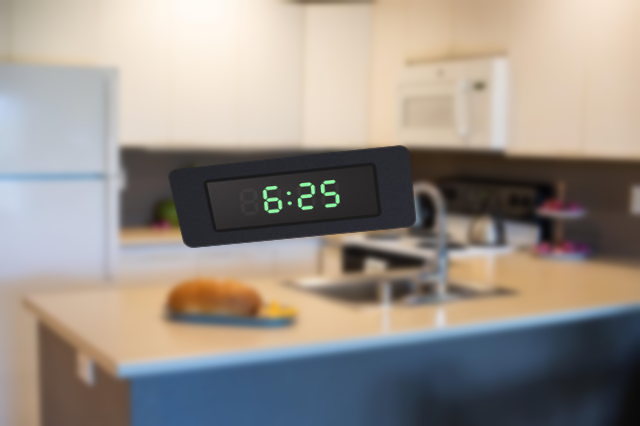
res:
6:25
